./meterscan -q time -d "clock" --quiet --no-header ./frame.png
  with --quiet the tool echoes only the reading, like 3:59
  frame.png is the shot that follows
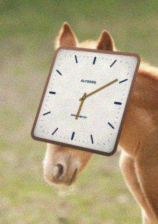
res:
6:09
